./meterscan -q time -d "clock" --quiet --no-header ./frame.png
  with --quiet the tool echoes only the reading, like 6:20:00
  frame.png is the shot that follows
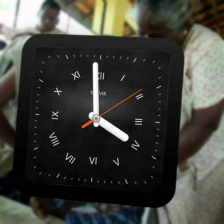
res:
3:59:09
